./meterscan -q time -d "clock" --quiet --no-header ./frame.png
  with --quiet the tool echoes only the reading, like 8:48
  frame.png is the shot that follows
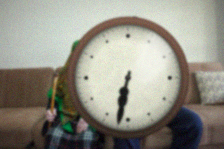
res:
6:32
